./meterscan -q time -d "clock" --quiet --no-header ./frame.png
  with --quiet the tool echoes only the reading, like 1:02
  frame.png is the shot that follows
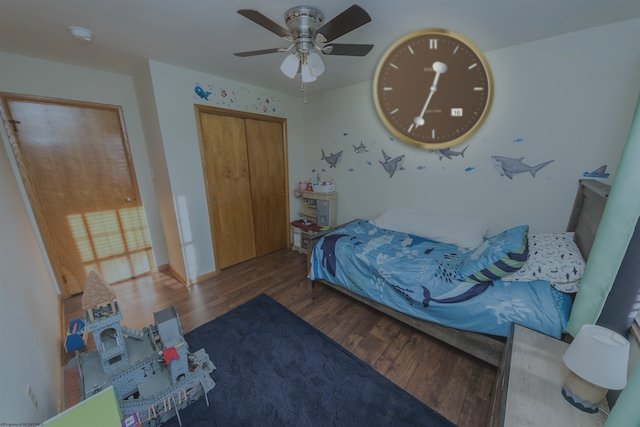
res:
12:34
